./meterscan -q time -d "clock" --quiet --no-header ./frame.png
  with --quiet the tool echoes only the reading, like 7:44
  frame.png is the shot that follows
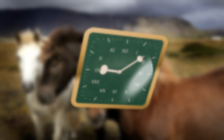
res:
9:08
